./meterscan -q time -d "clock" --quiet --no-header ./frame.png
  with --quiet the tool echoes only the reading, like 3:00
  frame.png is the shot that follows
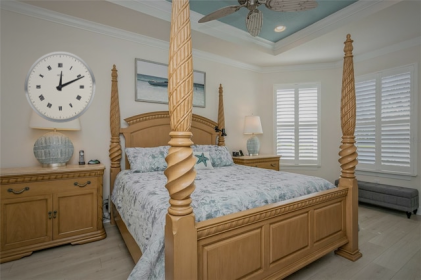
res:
12:11
